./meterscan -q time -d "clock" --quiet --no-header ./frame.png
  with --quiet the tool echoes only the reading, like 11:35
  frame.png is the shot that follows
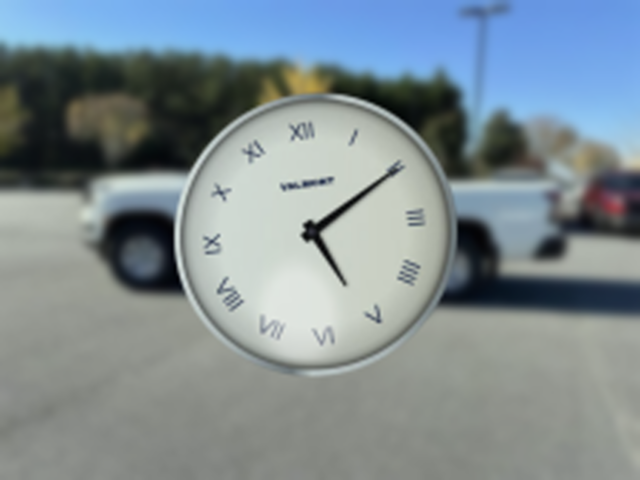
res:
5:10
